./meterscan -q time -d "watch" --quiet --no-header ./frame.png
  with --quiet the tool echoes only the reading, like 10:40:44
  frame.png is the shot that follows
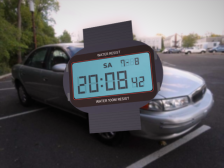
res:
20:08:42
